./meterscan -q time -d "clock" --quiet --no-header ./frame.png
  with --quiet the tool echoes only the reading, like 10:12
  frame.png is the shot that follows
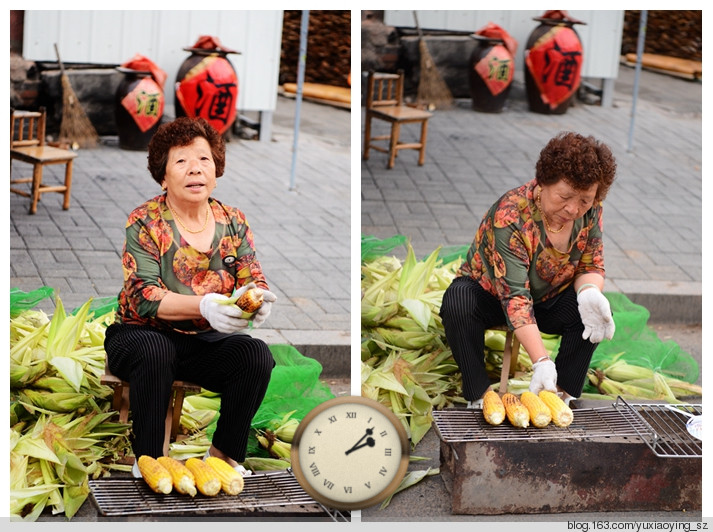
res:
2:07
